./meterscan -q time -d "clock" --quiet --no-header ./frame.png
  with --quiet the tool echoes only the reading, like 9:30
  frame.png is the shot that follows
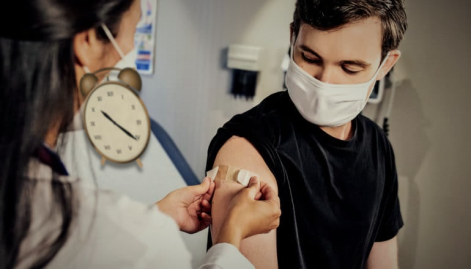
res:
10:21
